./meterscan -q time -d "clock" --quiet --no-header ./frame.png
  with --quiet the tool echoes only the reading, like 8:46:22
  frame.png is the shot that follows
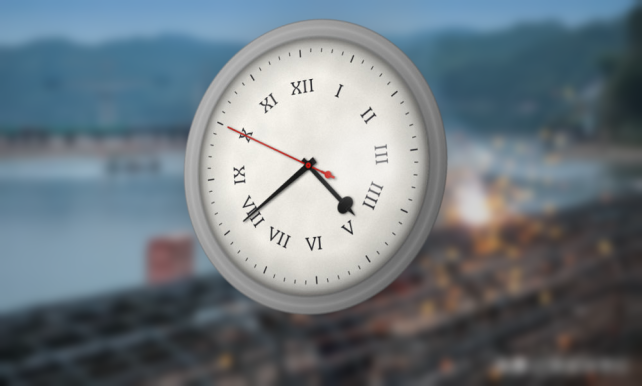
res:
4:39:50
